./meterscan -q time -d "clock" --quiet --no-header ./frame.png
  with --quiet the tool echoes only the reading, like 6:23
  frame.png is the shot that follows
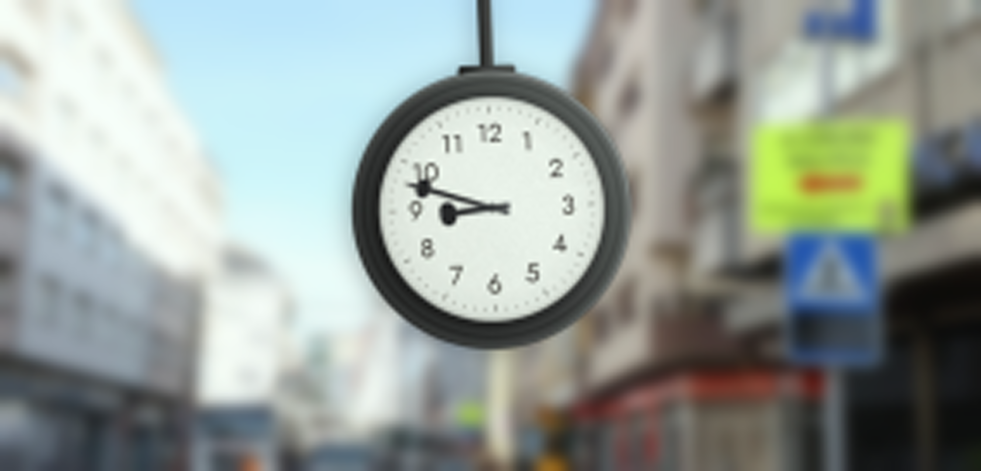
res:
8:48
